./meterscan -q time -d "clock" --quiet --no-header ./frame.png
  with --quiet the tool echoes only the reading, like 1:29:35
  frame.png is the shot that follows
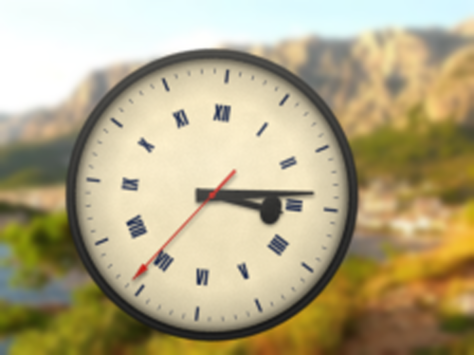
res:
3:13:36
